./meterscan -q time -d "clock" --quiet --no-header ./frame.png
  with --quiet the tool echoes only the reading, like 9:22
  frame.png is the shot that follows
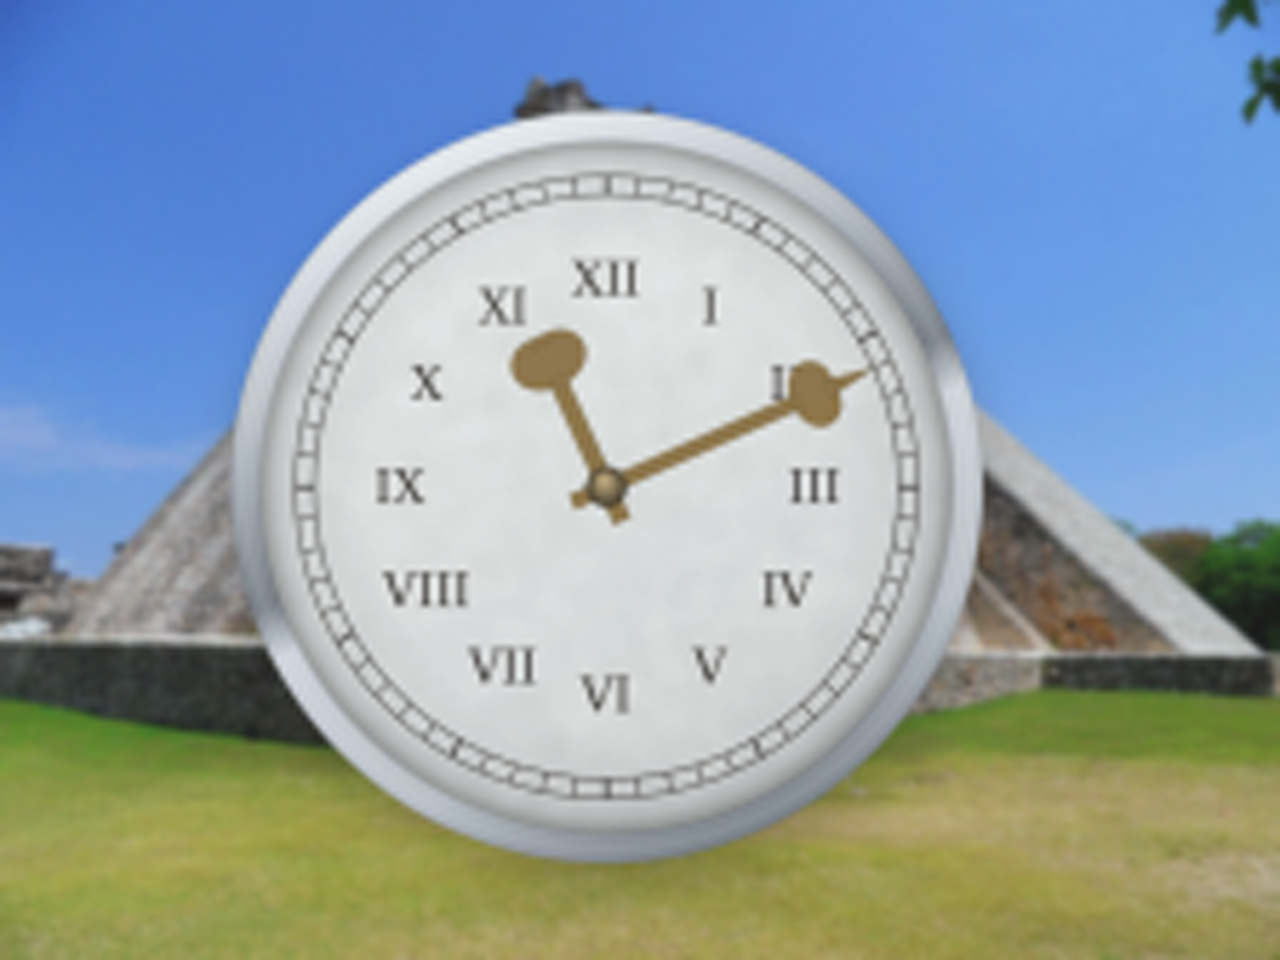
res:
11:11
